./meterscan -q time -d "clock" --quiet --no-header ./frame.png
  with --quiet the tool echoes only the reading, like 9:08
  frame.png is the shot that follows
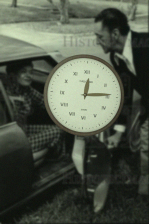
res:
12:14
